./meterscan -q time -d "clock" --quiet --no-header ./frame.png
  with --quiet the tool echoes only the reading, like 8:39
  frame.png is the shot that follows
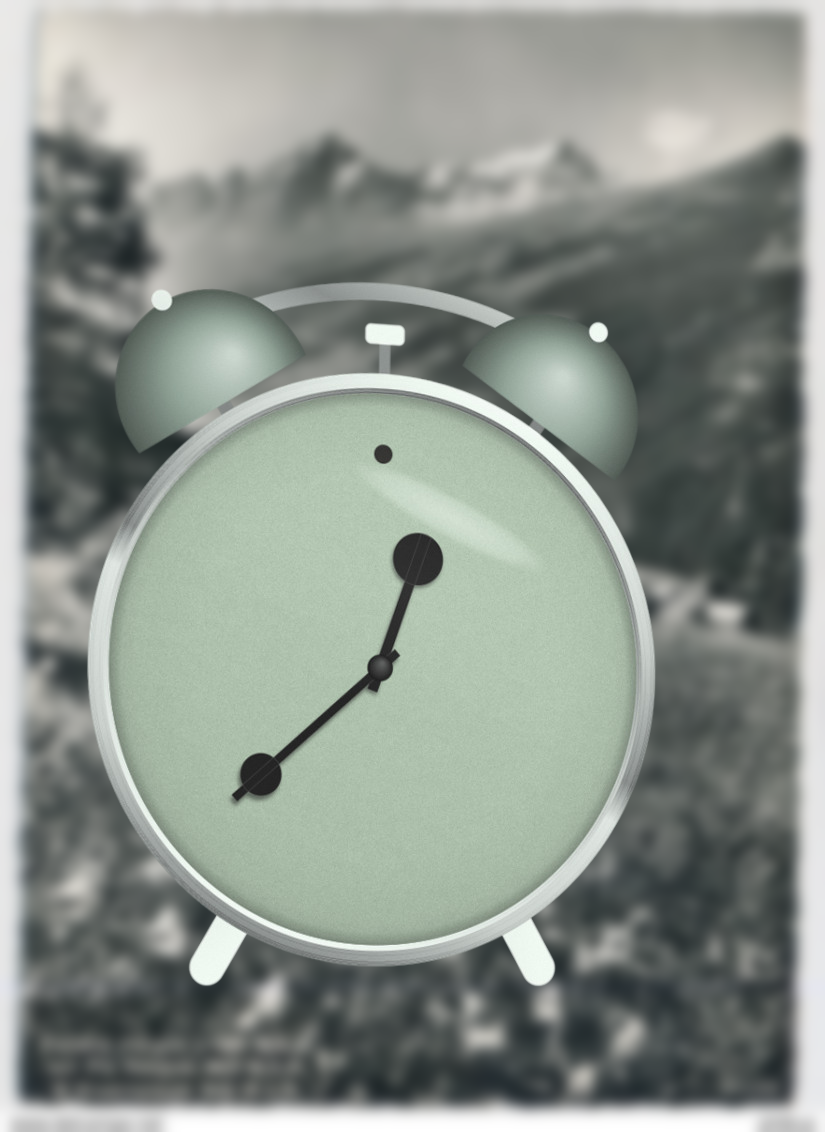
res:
12:38
